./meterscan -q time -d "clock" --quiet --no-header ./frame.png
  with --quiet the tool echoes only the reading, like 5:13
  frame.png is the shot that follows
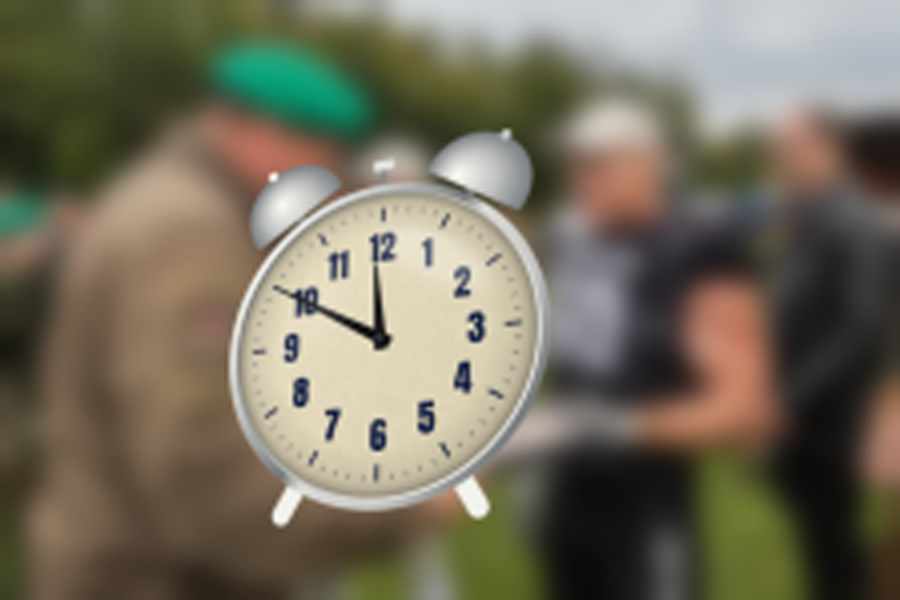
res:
11:50
